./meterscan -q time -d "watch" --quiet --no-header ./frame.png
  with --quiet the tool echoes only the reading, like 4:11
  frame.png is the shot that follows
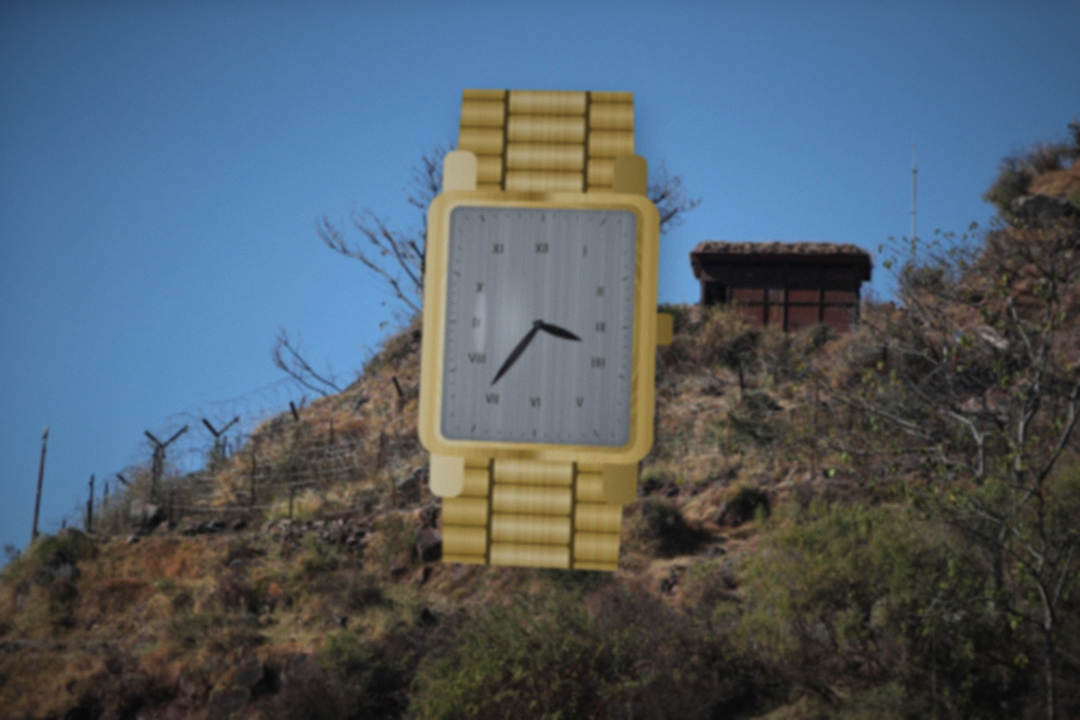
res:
3:36
